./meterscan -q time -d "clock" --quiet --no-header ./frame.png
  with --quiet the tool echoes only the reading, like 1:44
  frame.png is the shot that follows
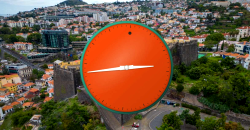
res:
2:43
